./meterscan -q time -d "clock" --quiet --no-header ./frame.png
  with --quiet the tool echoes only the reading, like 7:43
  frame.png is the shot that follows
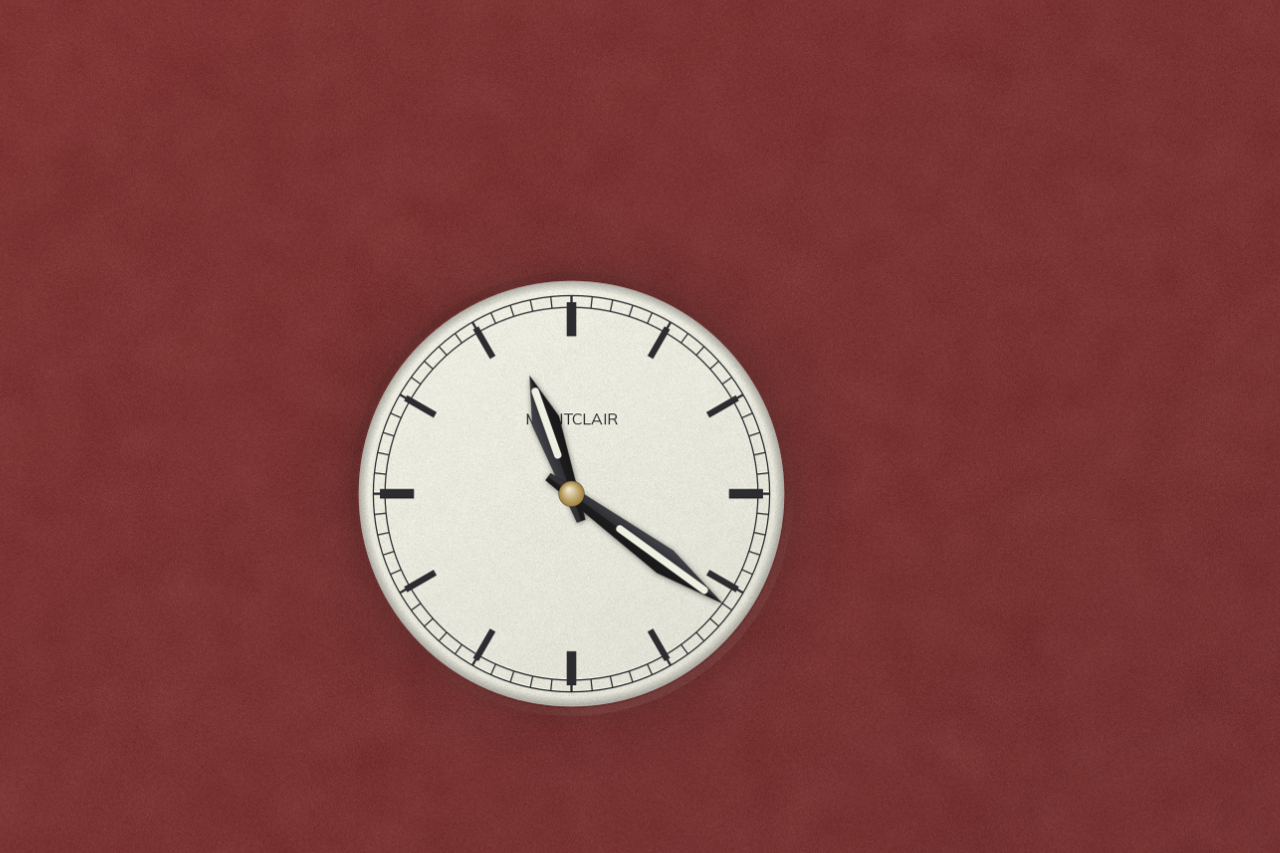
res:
11:21
